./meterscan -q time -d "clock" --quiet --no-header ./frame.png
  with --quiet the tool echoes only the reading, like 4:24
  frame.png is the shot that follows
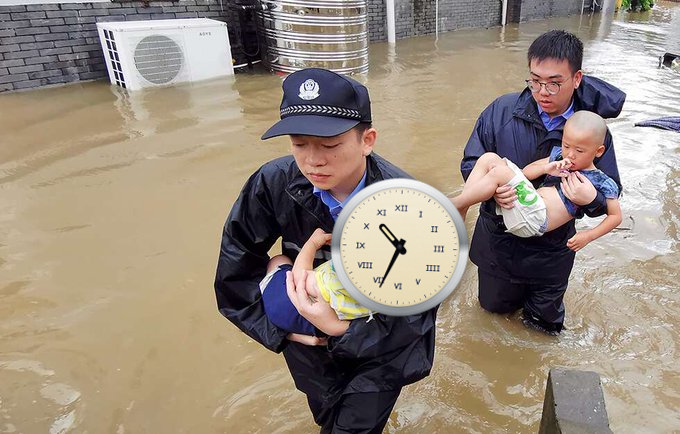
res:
10:34
